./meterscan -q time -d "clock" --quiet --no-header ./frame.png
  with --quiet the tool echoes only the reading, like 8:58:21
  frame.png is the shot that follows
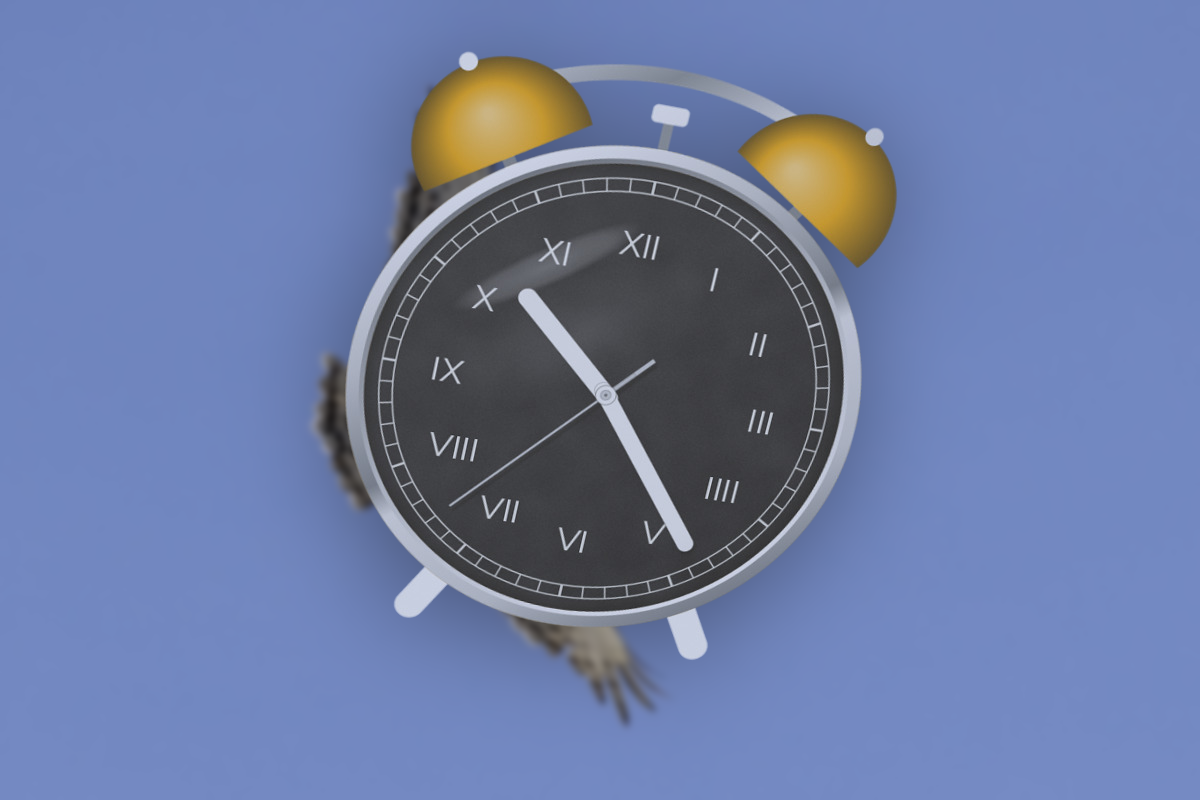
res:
10:23:37
